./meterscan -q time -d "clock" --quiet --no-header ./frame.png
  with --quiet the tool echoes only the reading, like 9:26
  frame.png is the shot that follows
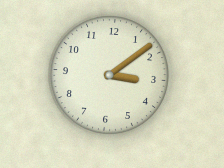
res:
3:08
